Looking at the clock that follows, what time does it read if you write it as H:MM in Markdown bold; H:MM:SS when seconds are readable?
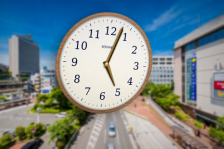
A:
**5:03**
